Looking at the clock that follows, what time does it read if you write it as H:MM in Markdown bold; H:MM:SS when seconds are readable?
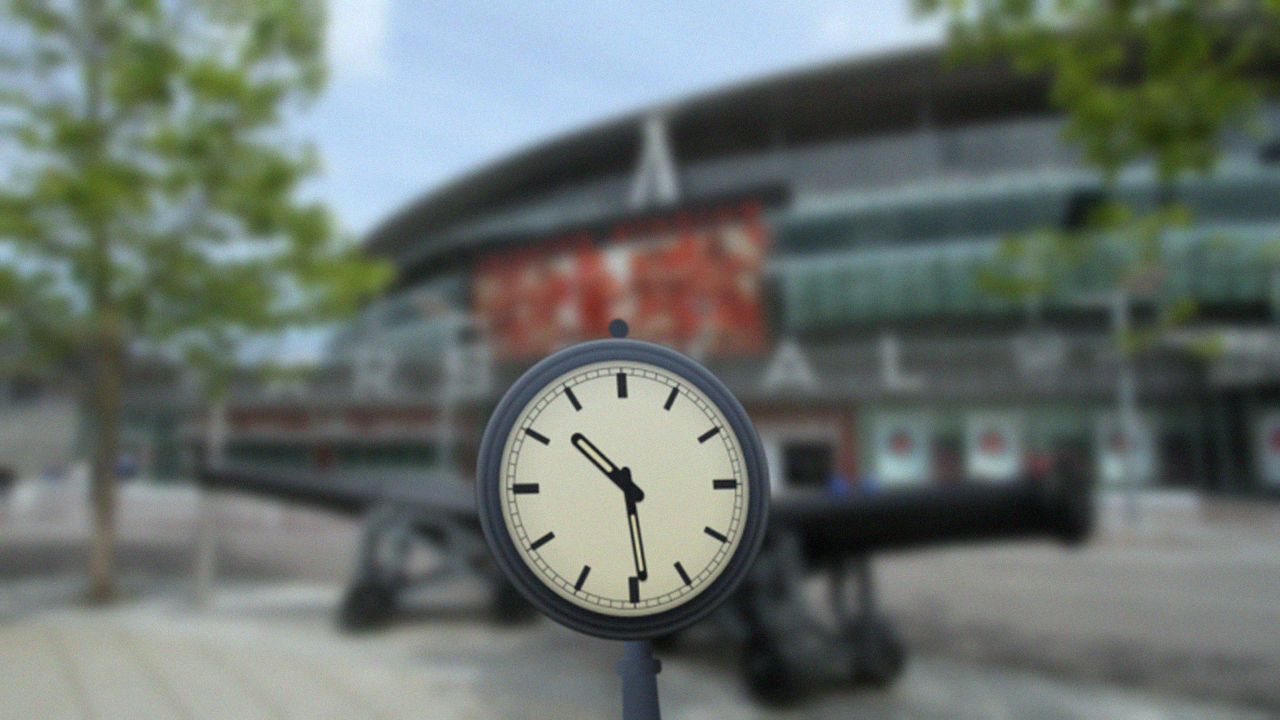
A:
**10:29**
